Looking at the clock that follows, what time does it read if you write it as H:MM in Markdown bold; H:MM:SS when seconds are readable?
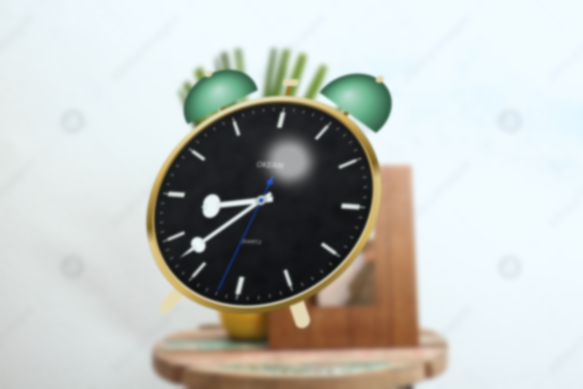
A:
**8:37:32**
